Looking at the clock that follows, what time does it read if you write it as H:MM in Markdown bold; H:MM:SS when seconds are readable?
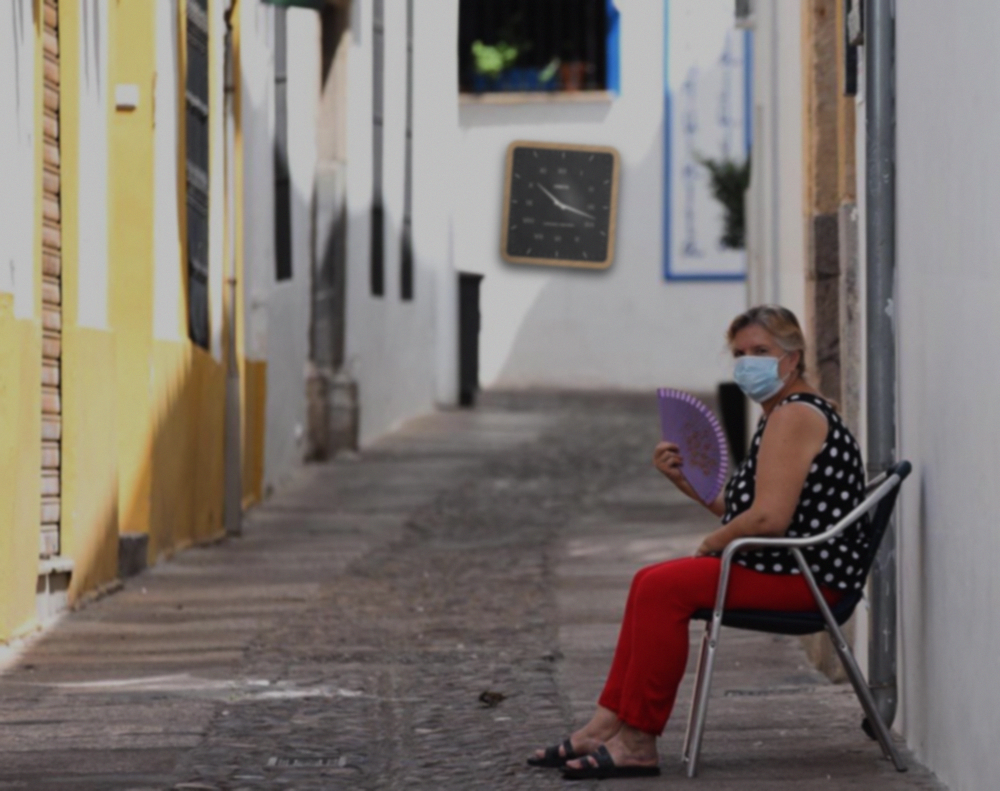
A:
**10:18**
